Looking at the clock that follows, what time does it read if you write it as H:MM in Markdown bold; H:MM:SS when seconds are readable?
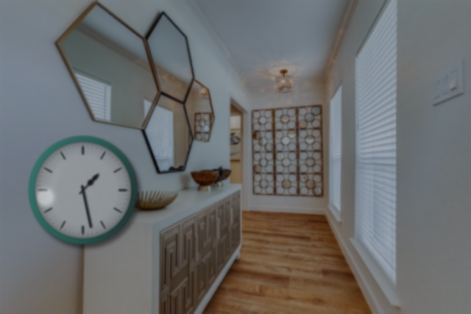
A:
**1:28**
